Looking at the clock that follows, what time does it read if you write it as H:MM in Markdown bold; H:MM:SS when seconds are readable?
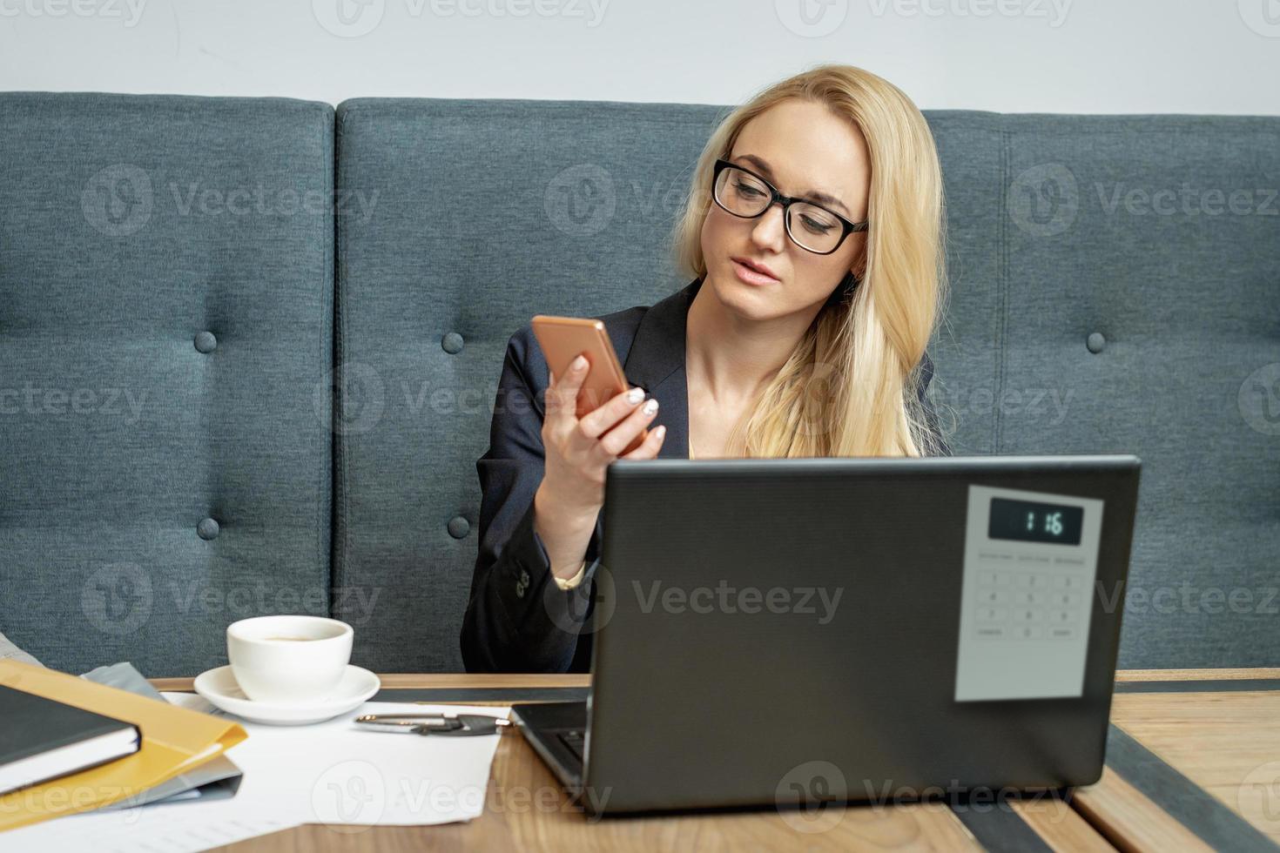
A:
**1:16**
